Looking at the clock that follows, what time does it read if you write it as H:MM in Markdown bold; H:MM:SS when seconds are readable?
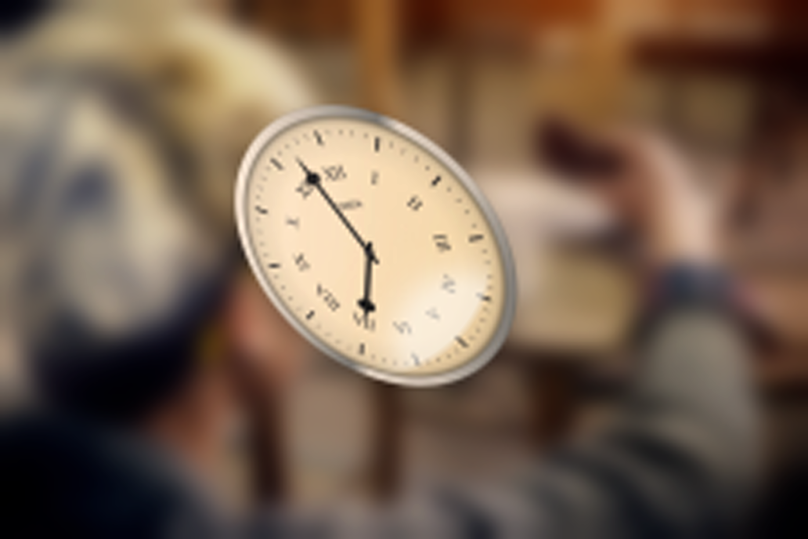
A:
**6:57**
